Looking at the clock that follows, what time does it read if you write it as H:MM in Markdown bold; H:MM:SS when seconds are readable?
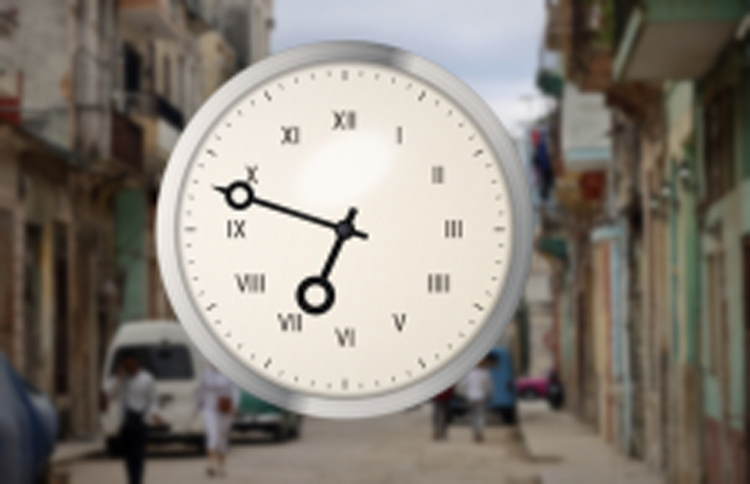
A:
**6:48**
